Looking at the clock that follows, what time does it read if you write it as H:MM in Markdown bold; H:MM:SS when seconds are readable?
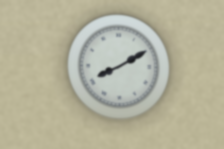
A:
**8:10**
